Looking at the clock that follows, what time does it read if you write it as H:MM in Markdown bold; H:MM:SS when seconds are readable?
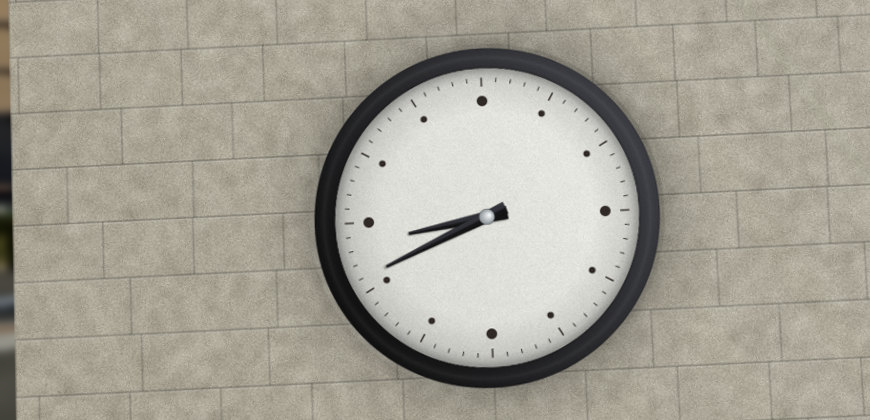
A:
**8:41**
